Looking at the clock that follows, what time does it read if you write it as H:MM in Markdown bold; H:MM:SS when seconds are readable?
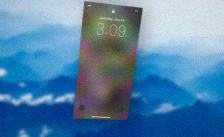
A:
**3:09**
